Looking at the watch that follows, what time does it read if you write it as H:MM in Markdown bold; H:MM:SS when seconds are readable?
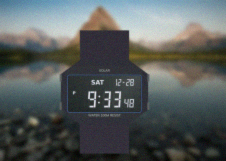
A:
**9:33**
